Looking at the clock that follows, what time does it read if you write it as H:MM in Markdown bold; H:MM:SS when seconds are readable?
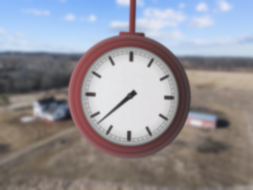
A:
**7:38**
